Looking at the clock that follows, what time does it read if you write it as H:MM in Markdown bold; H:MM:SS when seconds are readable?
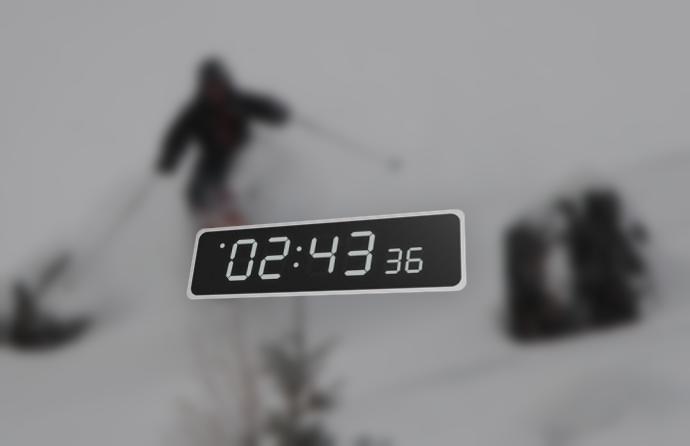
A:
**2:43:36**
